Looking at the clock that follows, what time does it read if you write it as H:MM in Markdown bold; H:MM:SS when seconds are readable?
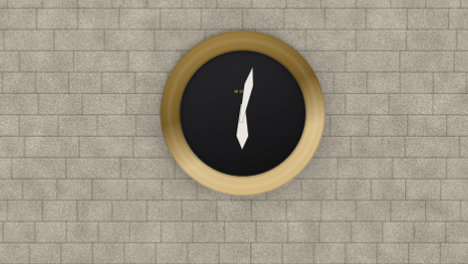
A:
**6:02**
